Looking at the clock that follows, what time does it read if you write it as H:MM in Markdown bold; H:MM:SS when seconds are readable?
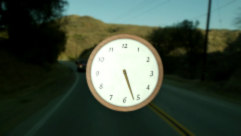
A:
**5:27**
